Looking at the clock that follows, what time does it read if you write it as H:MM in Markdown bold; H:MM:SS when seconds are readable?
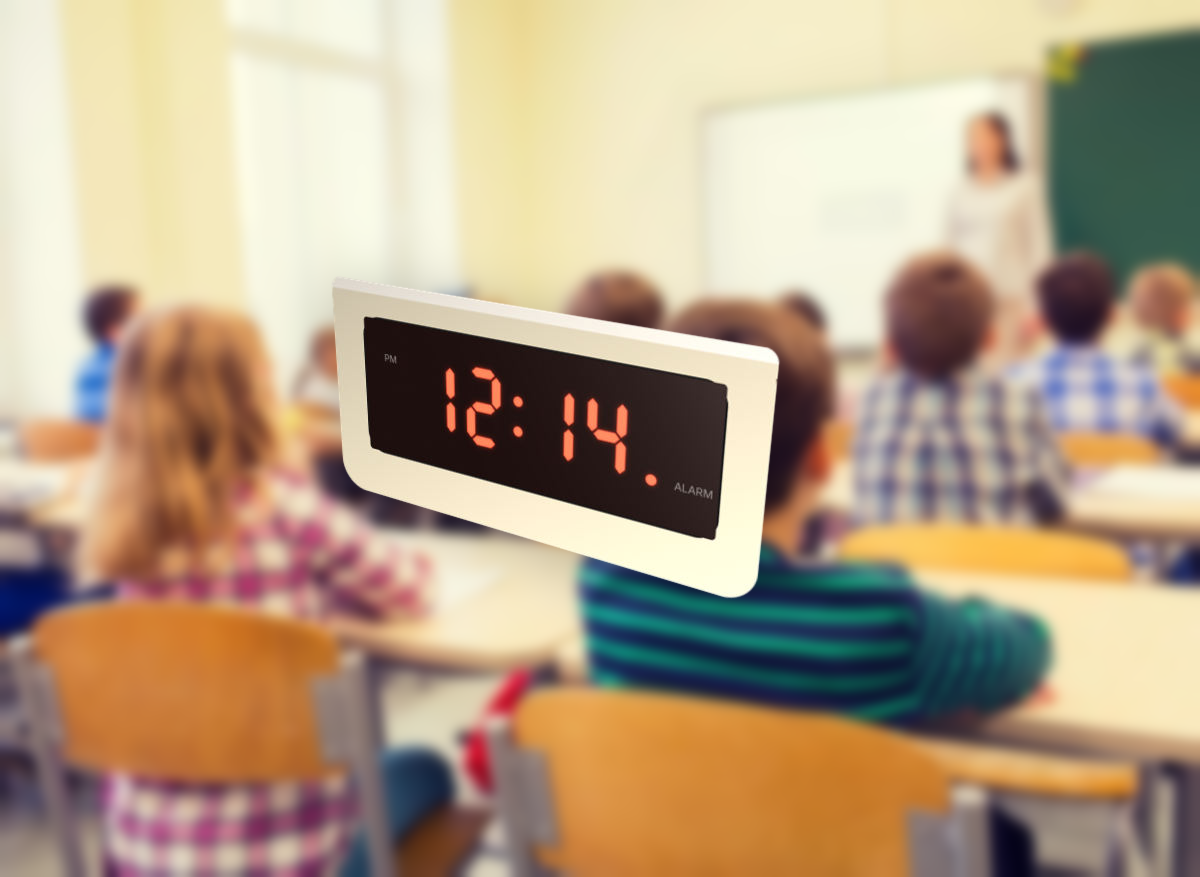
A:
**12:14**
